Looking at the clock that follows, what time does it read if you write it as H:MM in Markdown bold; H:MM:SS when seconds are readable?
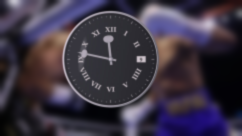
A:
**11:47**
